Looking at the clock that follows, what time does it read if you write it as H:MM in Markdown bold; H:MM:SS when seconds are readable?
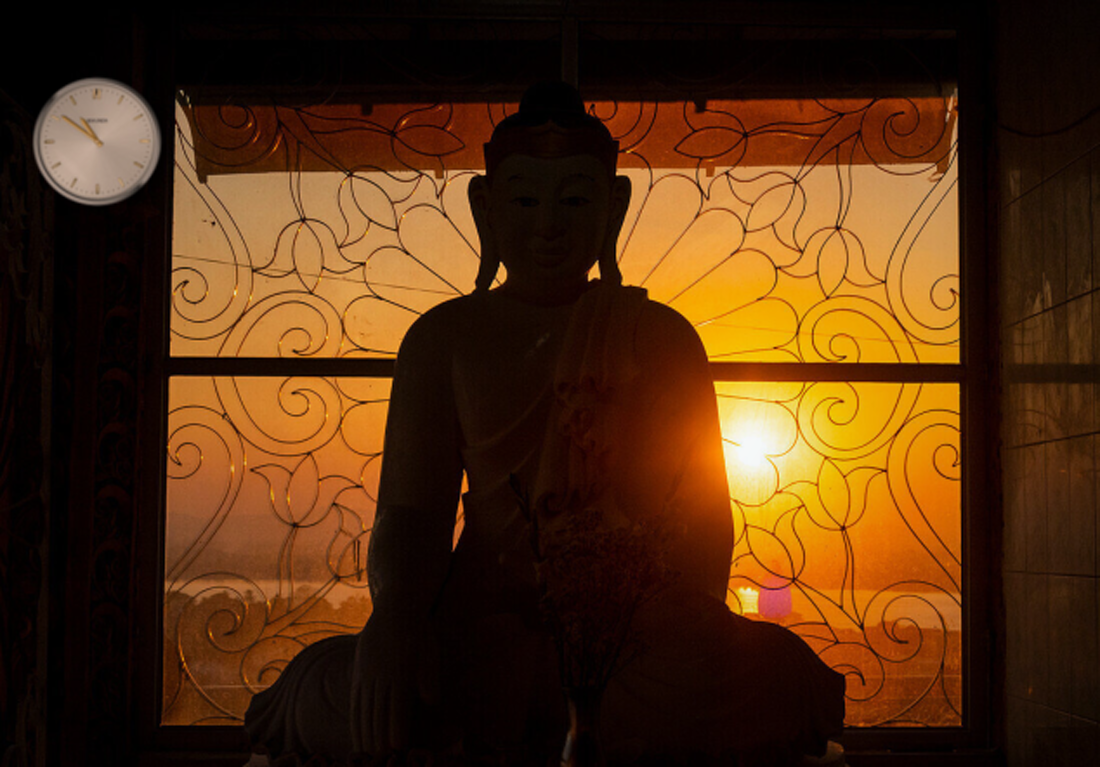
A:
**10:51**
